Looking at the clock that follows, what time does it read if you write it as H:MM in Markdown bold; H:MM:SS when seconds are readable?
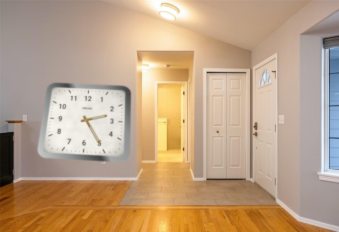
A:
**2:25**
